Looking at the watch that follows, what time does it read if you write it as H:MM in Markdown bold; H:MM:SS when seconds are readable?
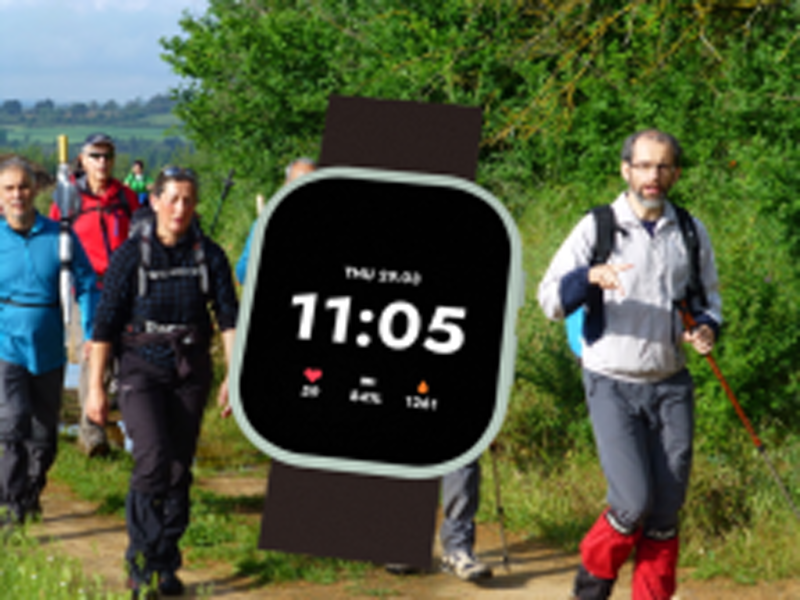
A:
**11:05**
